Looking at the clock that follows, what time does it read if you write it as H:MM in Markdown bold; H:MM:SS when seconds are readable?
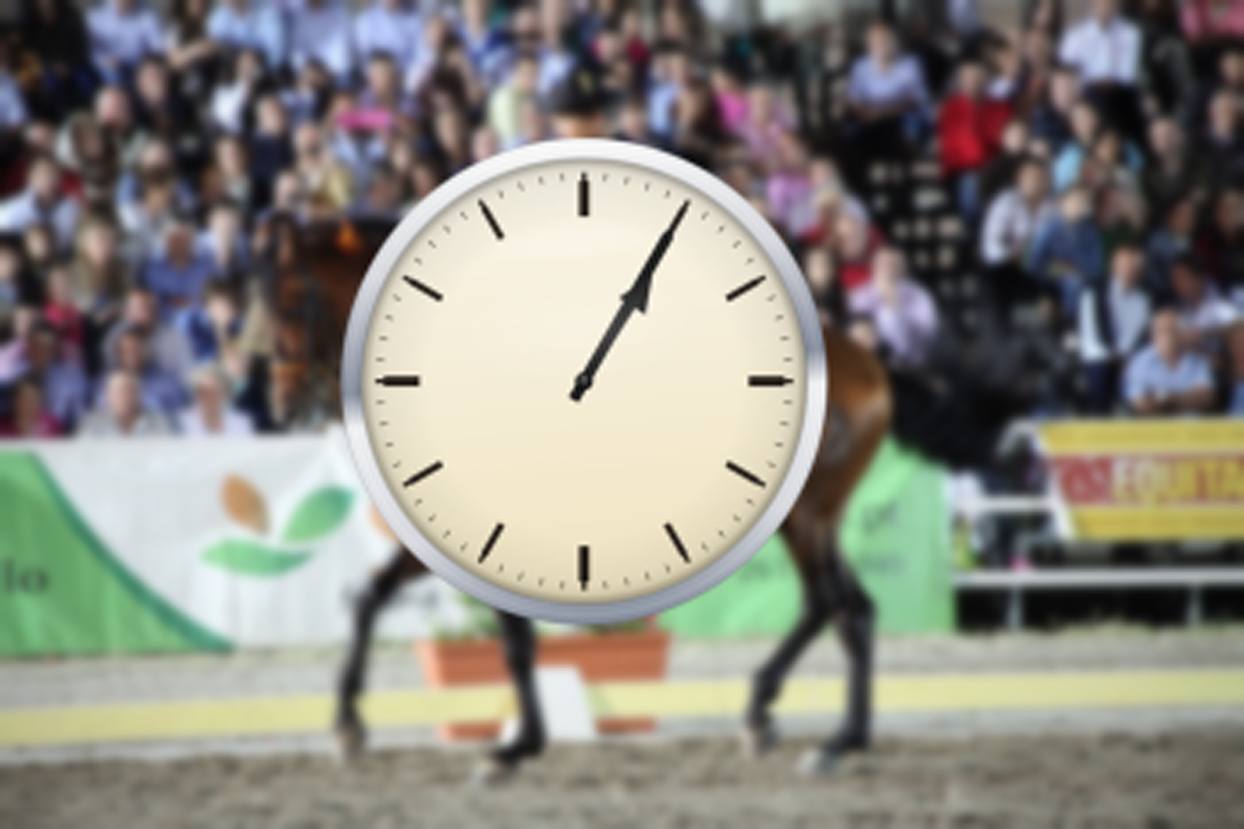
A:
**1:05**
